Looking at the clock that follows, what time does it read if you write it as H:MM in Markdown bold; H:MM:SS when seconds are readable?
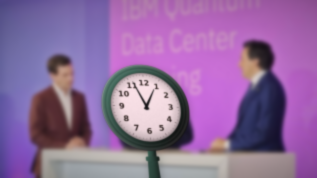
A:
**12:56**
